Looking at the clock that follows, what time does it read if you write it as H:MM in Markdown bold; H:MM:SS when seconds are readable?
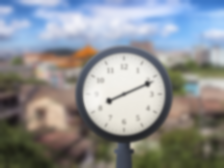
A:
**8:11**
